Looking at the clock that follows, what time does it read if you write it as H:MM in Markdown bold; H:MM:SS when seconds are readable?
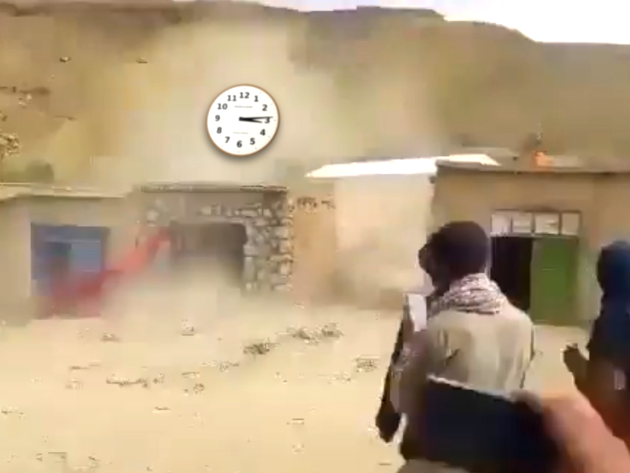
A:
**3:14**
